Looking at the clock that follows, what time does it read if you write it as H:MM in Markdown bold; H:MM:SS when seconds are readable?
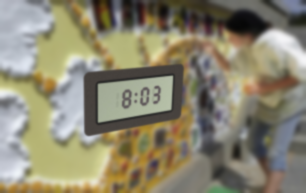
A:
**8:03**
